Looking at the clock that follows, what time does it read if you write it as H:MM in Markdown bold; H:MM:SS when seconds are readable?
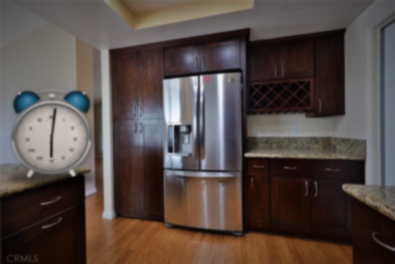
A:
**6:01**
